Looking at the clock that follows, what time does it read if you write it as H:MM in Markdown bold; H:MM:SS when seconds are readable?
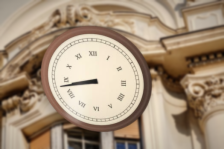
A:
**8:43**
